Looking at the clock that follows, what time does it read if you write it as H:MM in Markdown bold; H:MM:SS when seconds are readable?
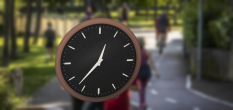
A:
**12:37**
